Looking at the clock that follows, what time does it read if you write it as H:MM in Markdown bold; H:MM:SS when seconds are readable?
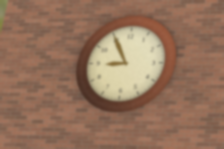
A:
**8:55**
